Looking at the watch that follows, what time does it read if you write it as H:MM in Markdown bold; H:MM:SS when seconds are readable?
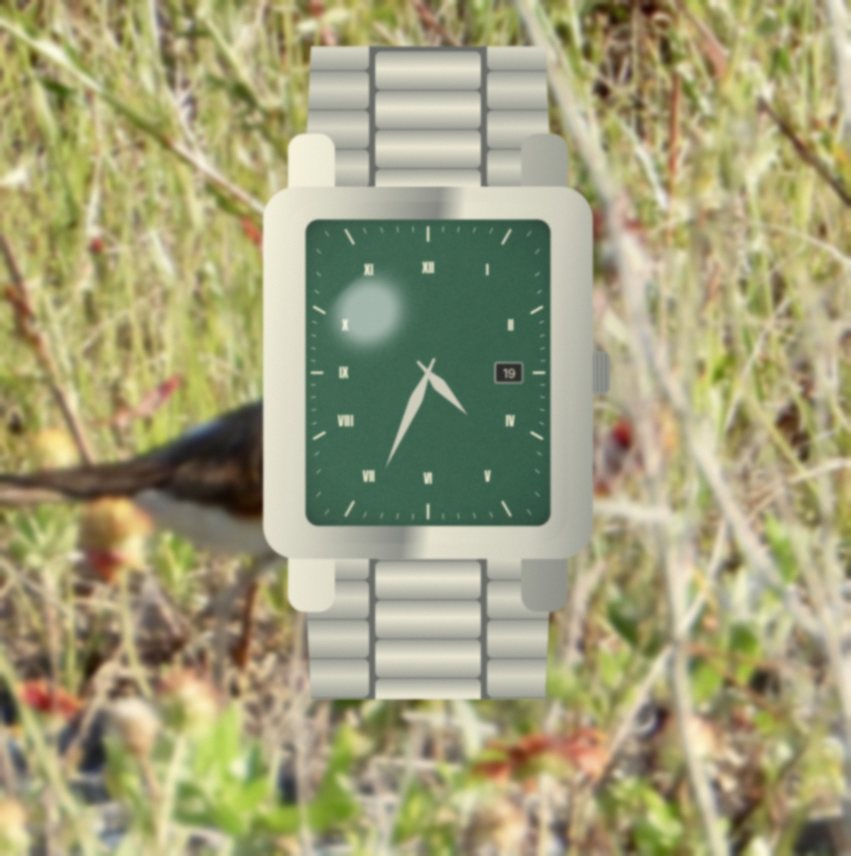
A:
**4:34**
